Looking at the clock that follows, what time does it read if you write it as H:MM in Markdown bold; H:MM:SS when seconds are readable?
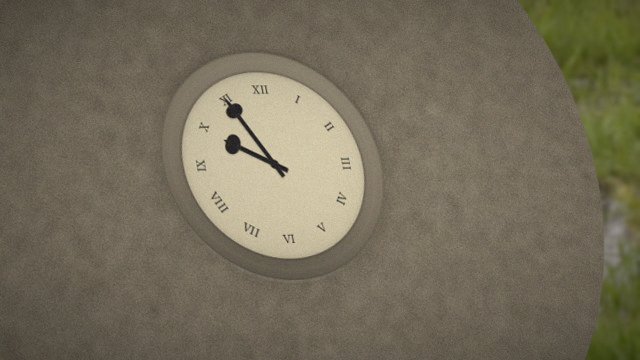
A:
**9:55**
